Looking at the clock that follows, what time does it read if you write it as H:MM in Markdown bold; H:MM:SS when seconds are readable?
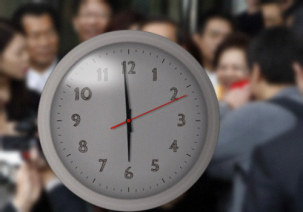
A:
**5:59:11**
